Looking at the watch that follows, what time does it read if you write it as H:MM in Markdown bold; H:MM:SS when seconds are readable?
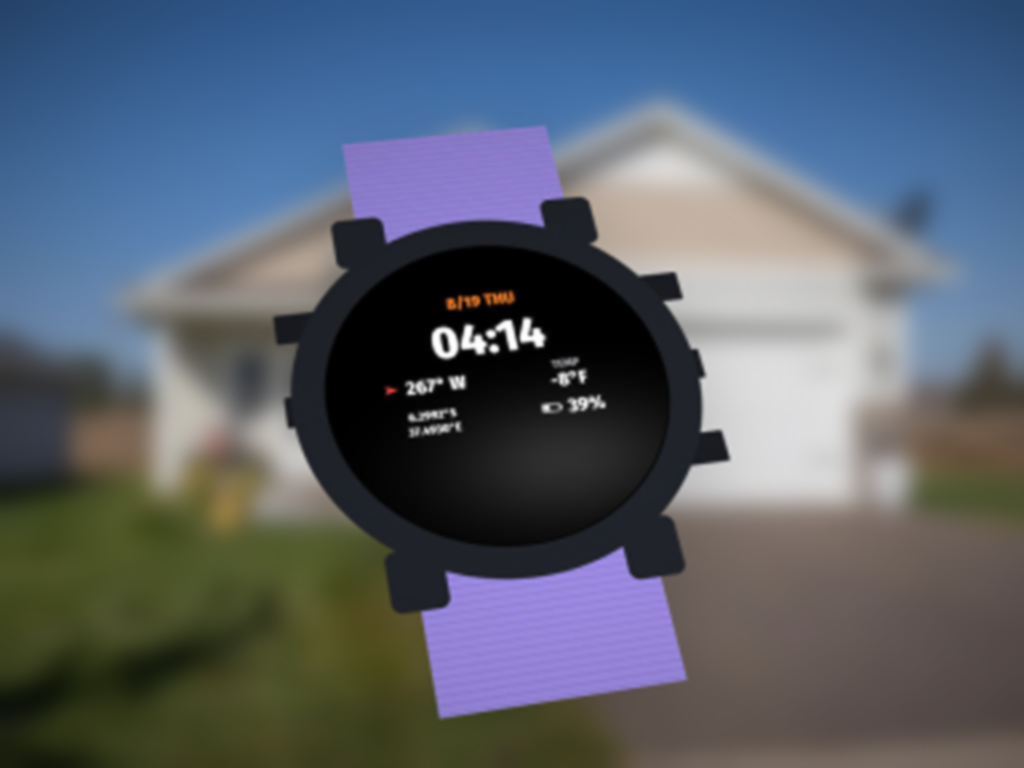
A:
**4:14**
